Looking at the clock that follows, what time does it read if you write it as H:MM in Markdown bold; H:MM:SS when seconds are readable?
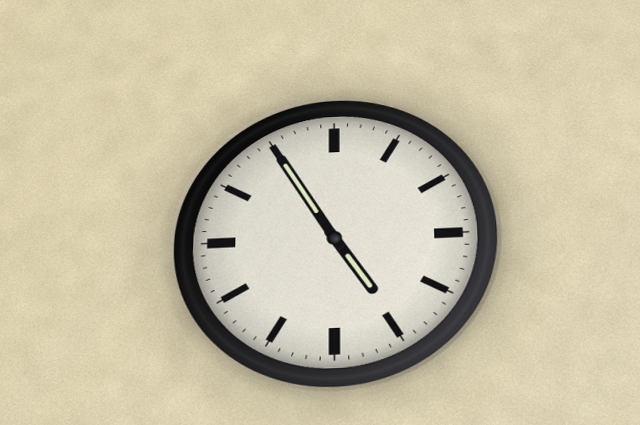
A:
**4:55**
